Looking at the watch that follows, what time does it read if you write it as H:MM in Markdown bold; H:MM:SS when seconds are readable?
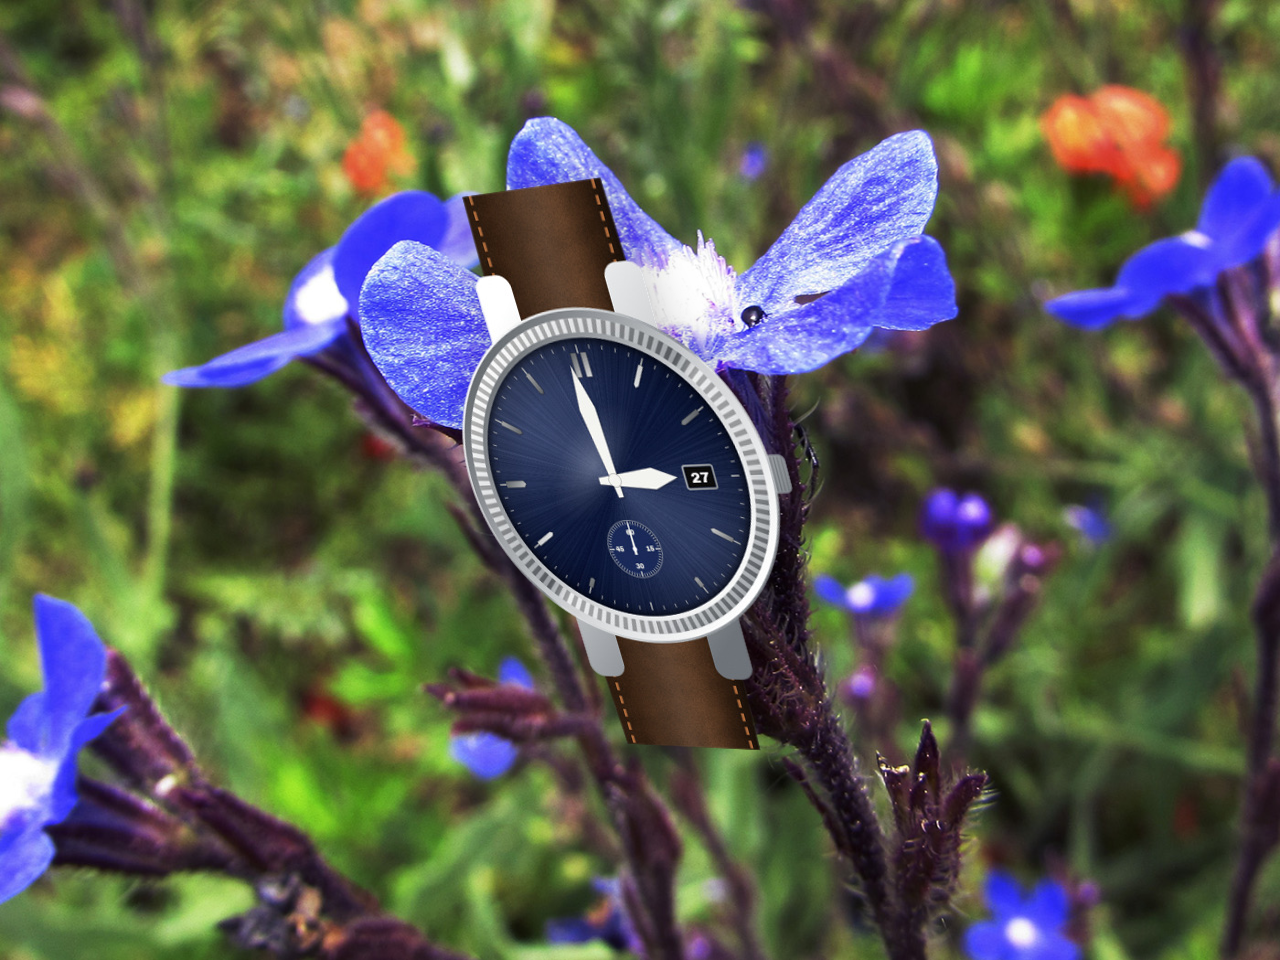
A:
**2:59**
